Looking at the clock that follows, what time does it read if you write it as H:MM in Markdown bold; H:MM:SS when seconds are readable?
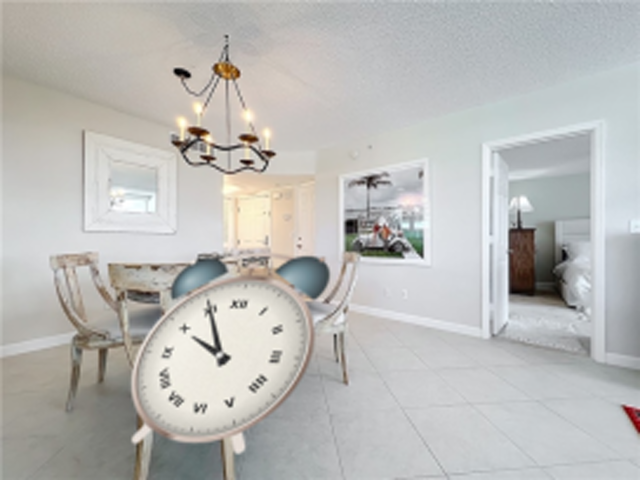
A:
**9:55**
